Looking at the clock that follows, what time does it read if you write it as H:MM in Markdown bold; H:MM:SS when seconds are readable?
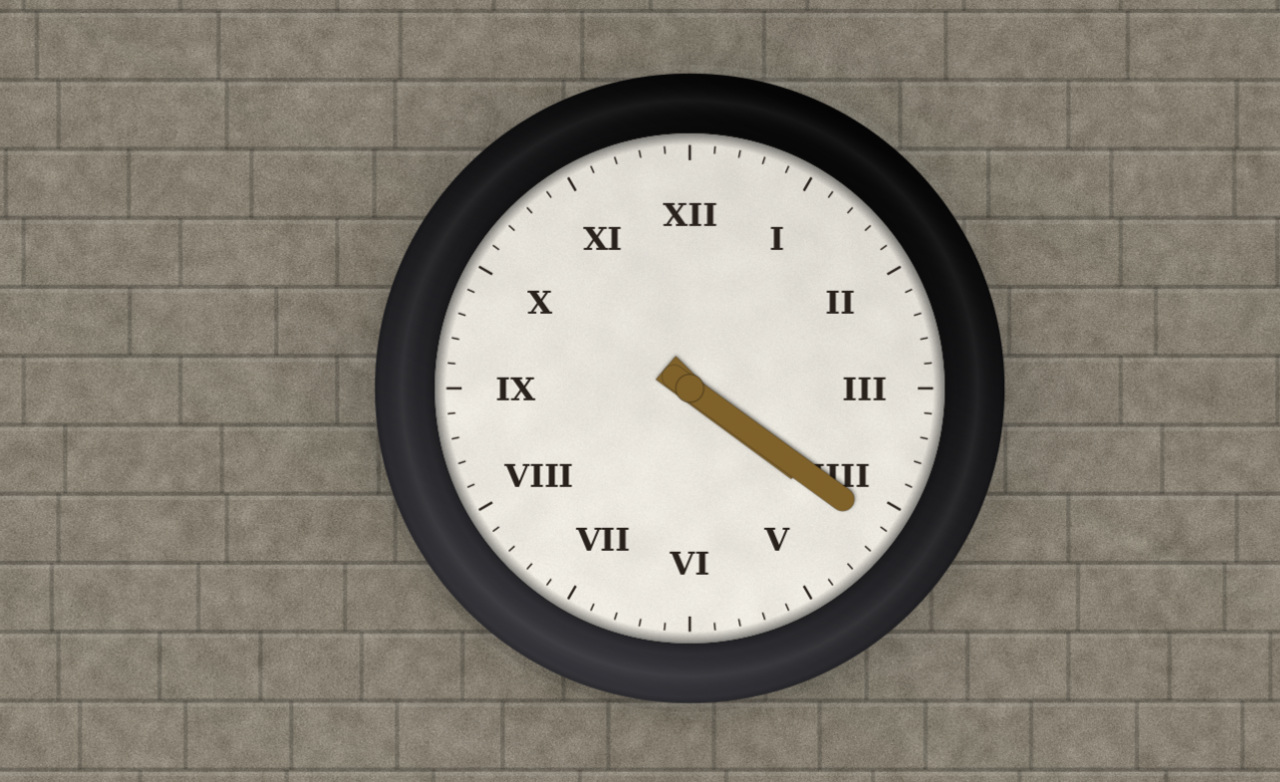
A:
**4:21**
